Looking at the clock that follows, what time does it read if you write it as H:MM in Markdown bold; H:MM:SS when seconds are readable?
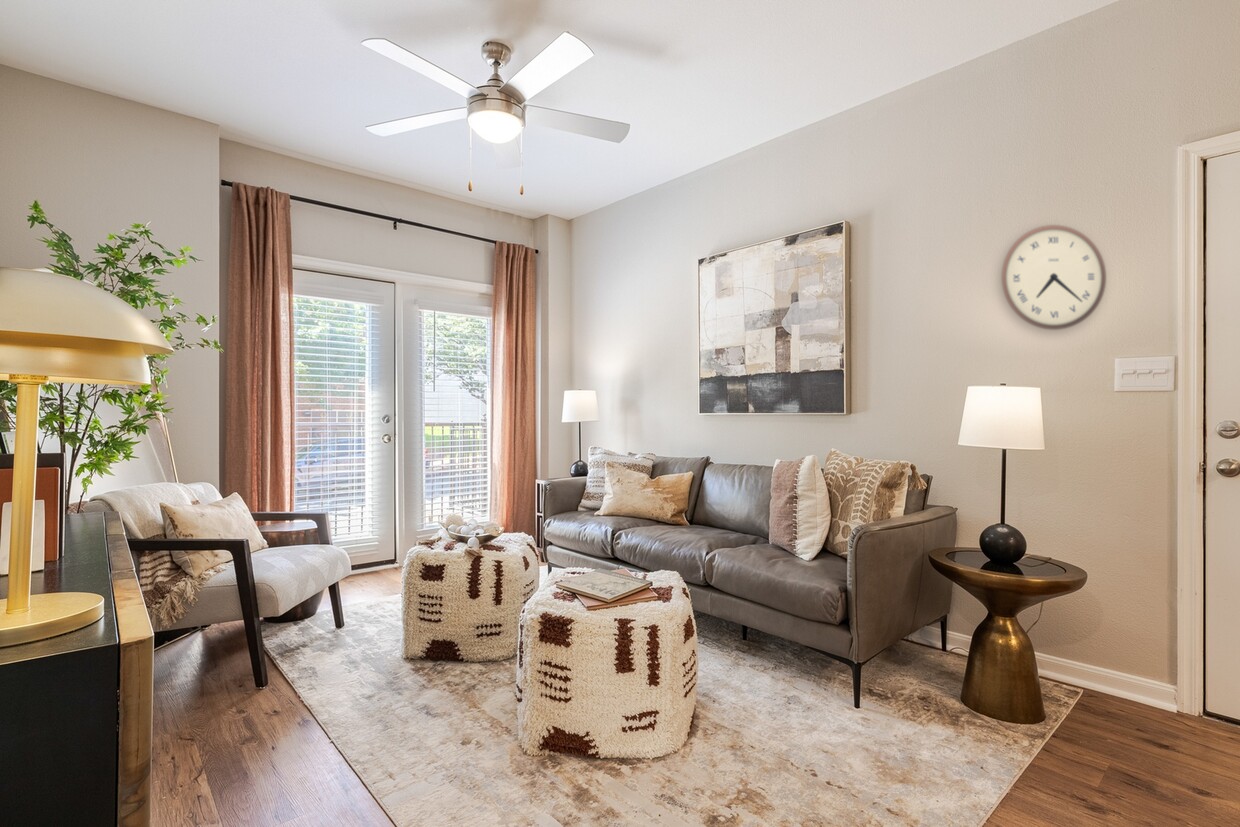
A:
**7:22**
